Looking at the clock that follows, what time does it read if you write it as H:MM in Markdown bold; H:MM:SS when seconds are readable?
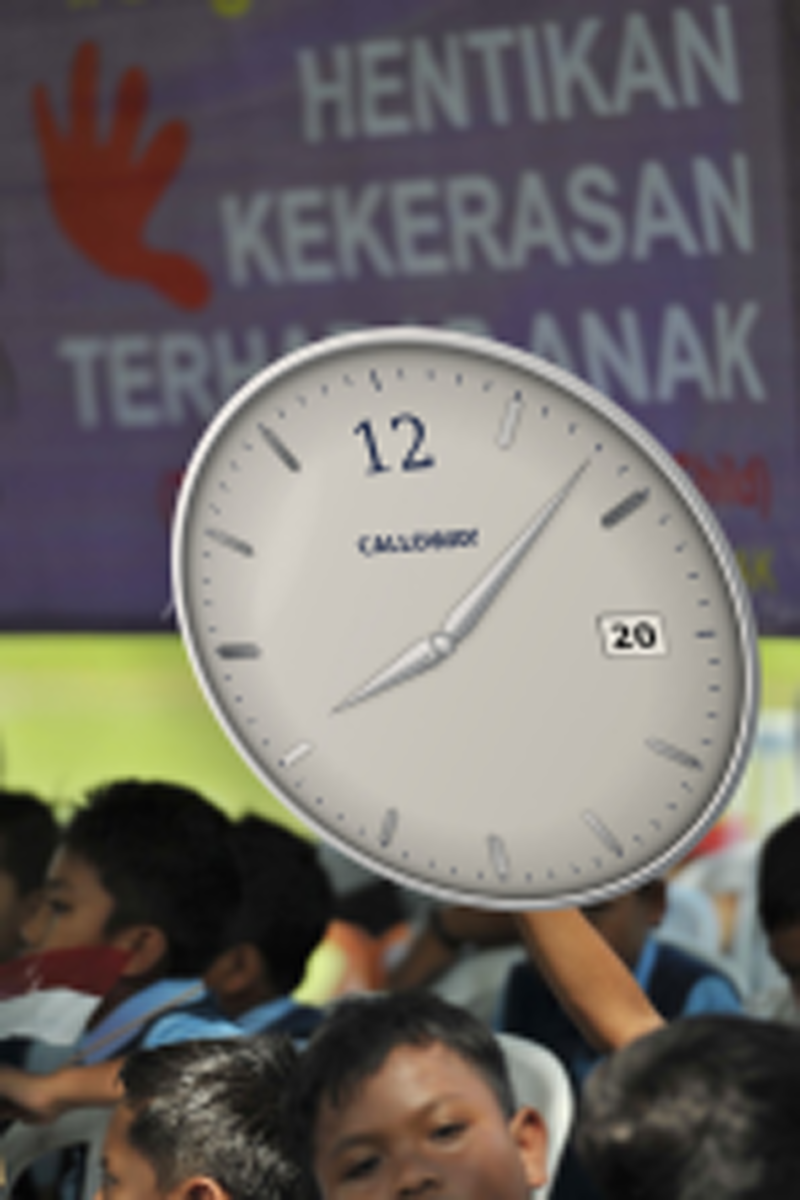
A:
**8:08**
